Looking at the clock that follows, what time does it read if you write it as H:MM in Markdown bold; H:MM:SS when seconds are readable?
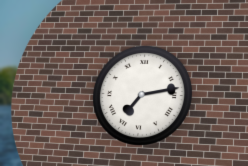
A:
**7:13**
